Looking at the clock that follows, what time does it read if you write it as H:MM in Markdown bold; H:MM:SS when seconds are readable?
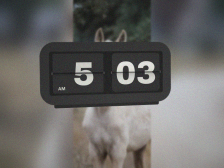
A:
**5:03**
